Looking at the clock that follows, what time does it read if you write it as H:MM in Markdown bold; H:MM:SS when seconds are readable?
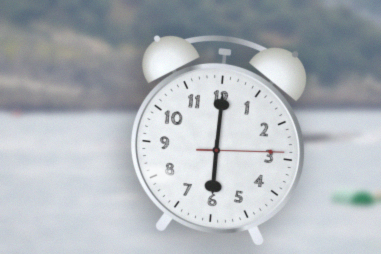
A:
**6:00:14**
